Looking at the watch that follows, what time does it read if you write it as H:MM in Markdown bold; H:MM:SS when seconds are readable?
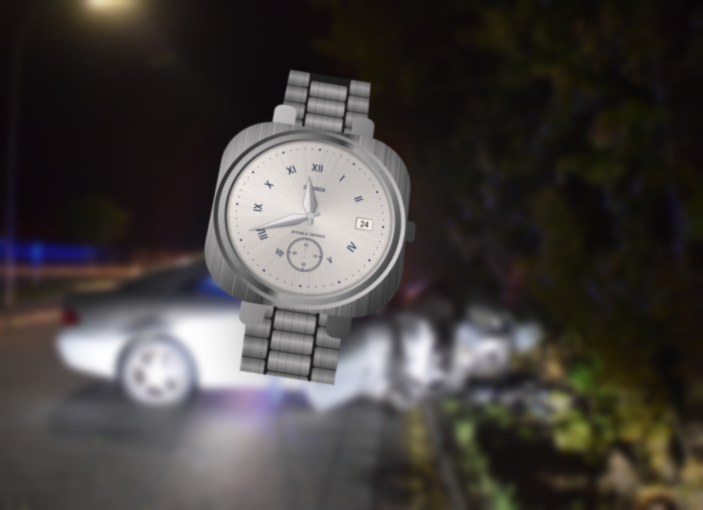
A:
**11:41**
